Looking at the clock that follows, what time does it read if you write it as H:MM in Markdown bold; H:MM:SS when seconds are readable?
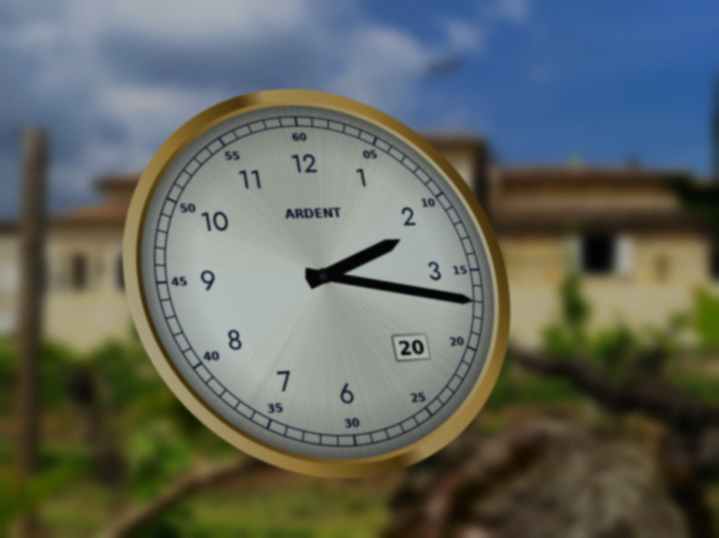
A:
**2:17**
